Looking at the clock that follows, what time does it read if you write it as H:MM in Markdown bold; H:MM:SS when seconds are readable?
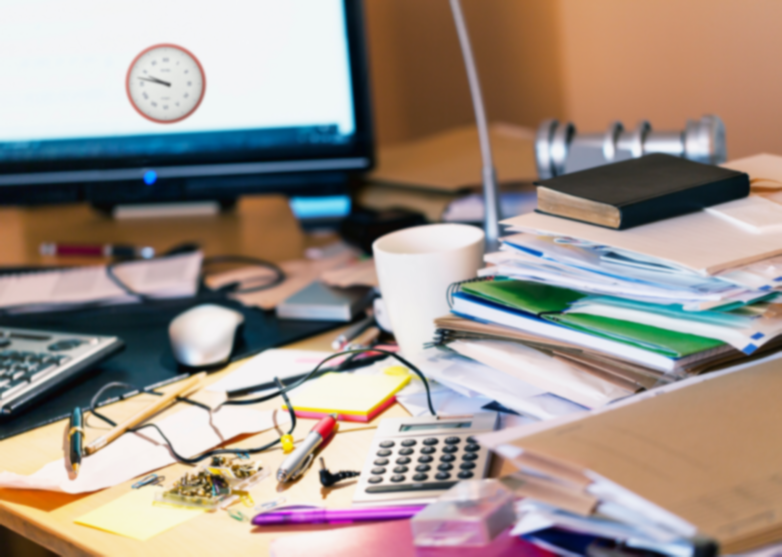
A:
**9:47**
